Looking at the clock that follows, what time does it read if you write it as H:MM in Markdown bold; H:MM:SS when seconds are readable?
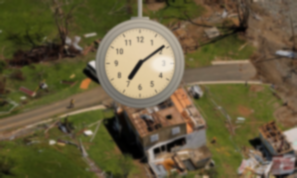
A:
**7:09**
